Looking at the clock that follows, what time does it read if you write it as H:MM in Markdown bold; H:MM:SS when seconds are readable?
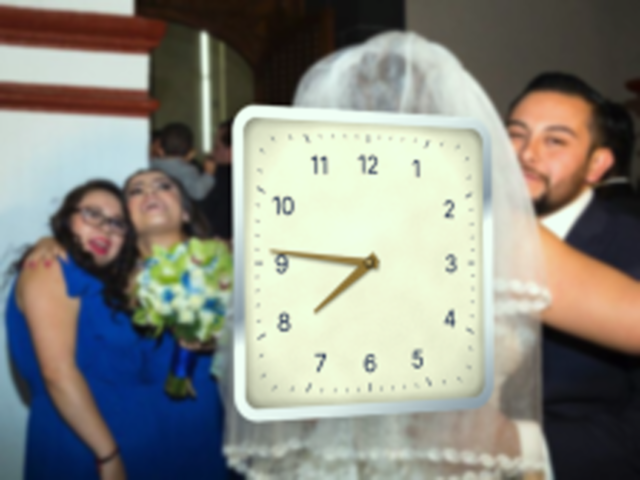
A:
**7:46**
